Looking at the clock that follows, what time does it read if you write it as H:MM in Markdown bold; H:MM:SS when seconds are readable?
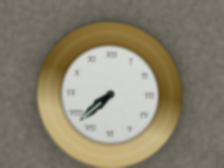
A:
**7:38**
